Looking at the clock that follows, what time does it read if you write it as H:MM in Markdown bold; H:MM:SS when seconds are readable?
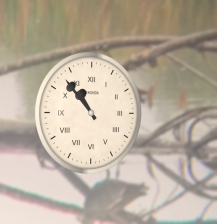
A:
**10:53**
